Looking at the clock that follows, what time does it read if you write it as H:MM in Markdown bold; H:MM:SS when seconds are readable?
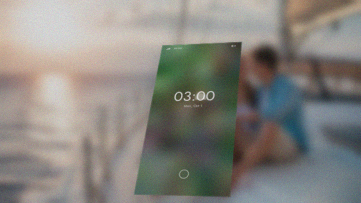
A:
**3:00**
